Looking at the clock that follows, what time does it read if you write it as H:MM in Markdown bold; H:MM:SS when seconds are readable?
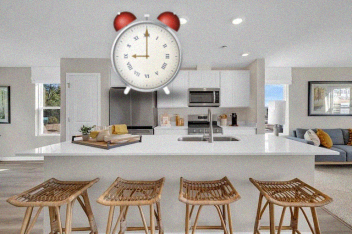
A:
**9:00**
